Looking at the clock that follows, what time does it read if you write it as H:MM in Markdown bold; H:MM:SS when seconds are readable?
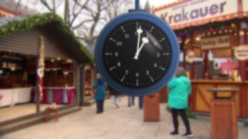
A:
**1:01**
